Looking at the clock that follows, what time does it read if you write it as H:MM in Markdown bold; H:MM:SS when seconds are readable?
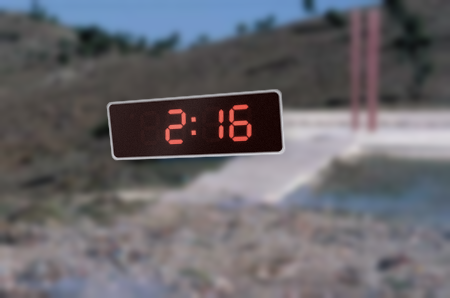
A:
**2:16**
